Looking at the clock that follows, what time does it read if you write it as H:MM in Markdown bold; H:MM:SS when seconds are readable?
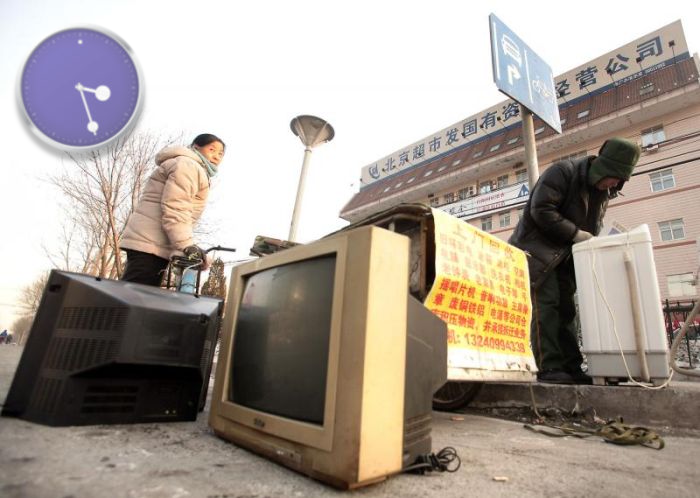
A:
**3:27**
